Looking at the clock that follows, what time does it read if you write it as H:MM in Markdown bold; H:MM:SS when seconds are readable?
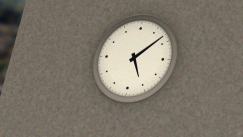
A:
**5:08**
